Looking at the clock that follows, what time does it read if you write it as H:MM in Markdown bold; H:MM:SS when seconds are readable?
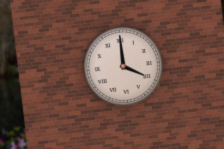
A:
**4:00**
